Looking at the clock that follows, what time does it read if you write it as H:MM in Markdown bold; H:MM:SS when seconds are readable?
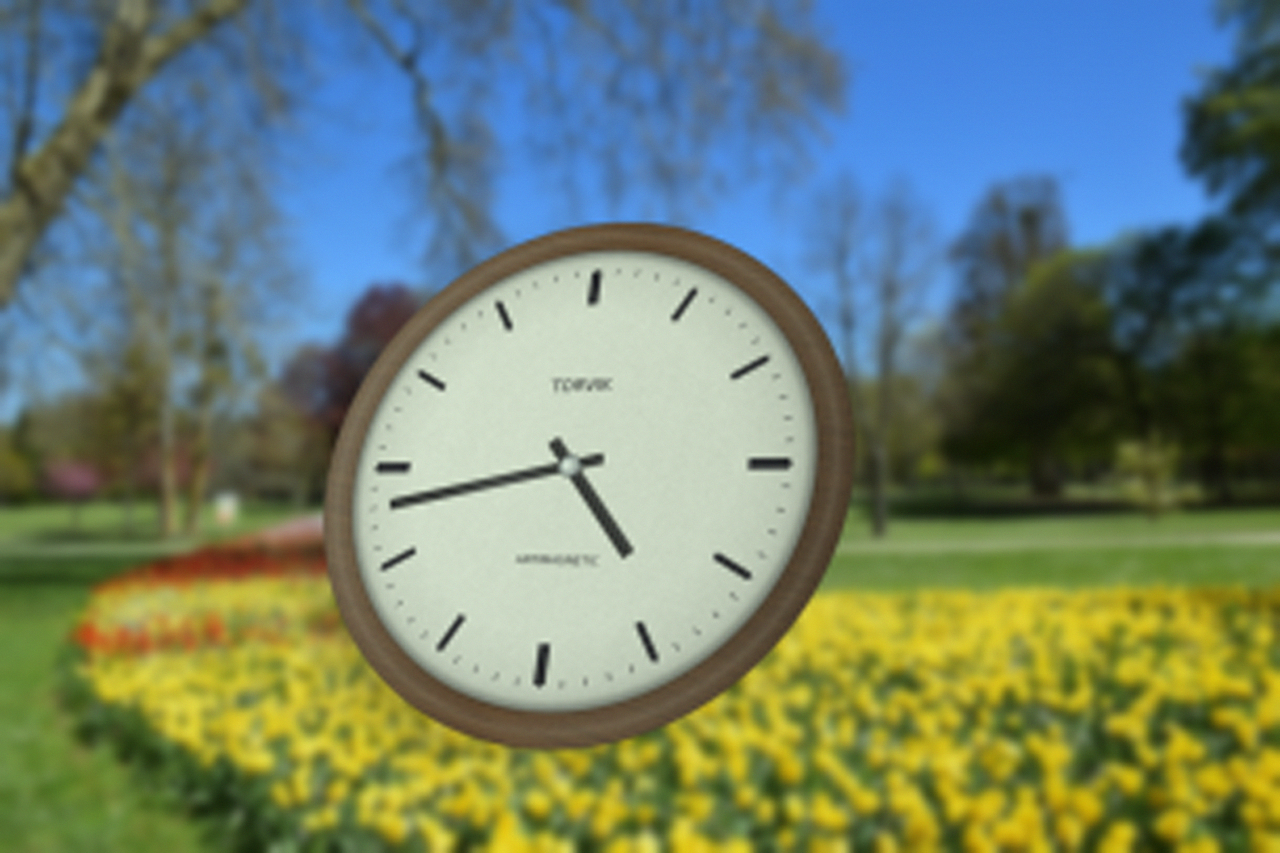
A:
**4:43**
